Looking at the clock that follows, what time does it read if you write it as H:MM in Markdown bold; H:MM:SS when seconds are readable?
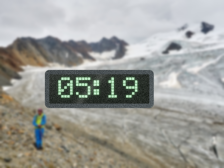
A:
**5:19**
